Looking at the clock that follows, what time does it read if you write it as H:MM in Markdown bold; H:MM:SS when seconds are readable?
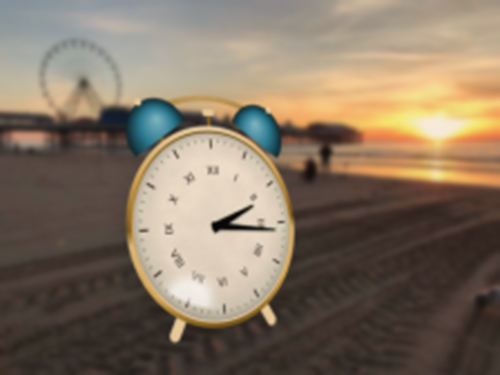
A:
**2:16**
